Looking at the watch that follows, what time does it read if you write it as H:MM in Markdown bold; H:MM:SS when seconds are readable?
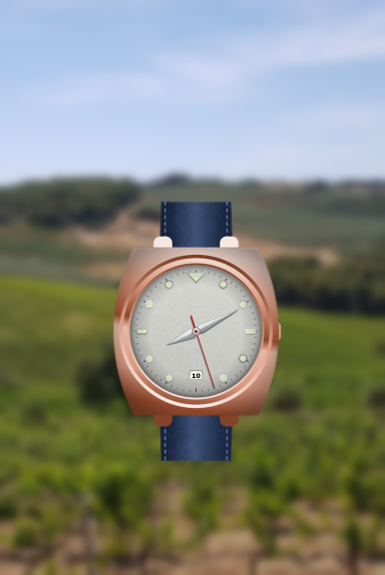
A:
**8:10:27**
